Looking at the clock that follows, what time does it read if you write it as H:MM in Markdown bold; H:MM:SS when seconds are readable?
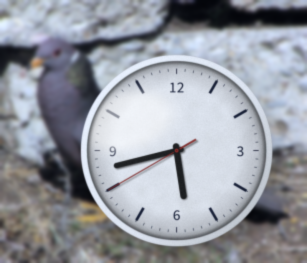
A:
**5:42:40**
